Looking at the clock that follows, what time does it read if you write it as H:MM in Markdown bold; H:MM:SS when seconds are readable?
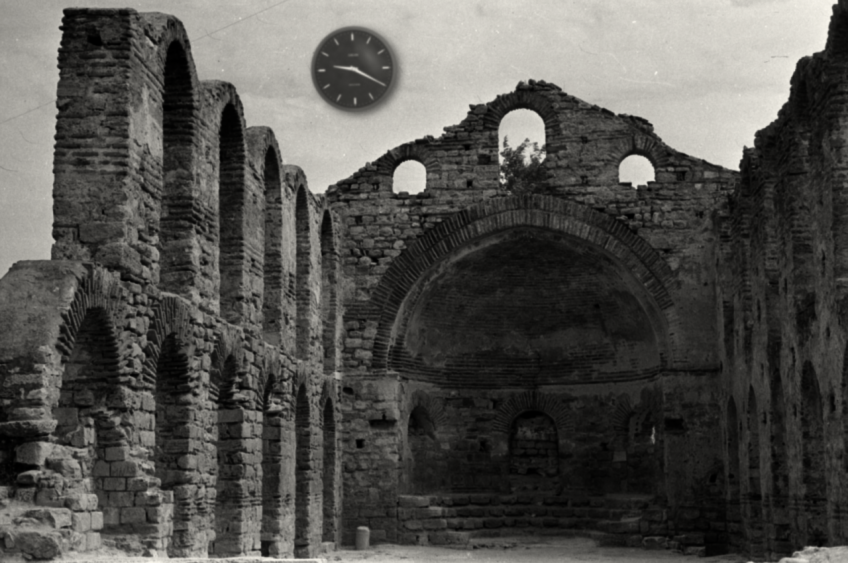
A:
**9:20**
